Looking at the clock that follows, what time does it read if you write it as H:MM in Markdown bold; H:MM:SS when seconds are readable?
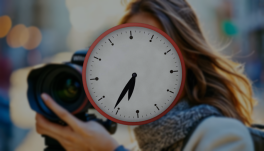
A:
**6:36**
